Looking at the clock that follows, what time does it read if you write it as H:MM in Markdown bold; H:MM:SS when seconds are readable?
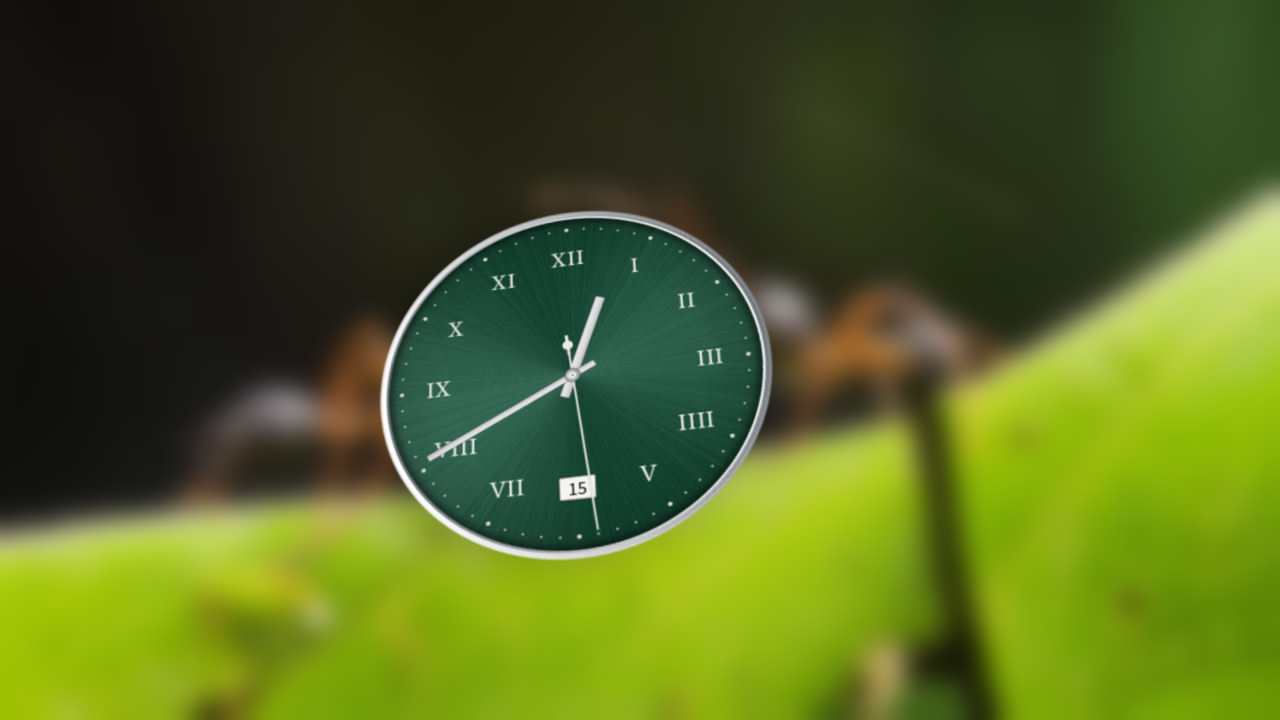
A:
**12:40:29**
